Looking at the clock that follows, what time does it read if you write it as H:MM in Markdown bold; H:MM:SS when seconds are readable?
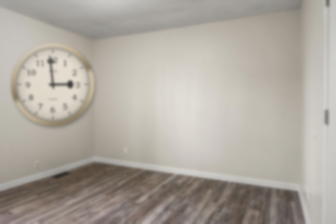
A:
**2:59**
